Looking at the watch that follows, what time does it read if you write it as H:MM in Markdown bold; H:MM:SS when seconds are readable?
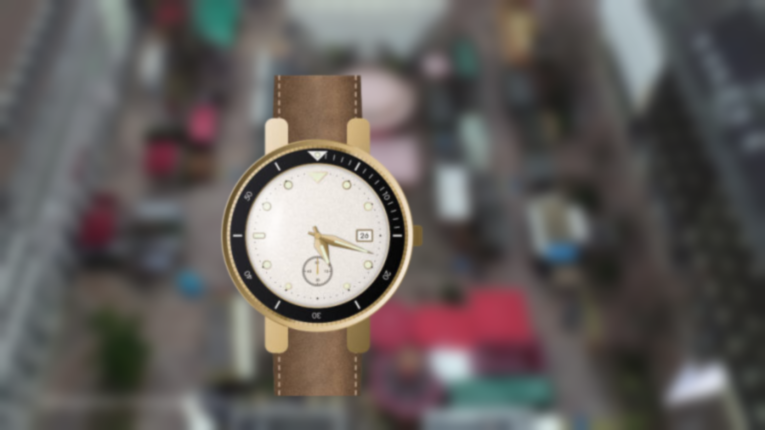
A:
**5:18**
